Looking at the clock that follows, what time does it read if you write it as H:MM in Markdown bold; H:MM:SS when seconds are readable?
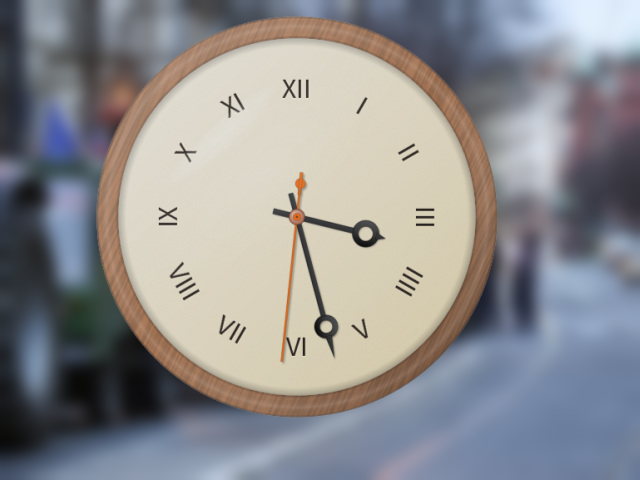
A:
**3:27:31**
